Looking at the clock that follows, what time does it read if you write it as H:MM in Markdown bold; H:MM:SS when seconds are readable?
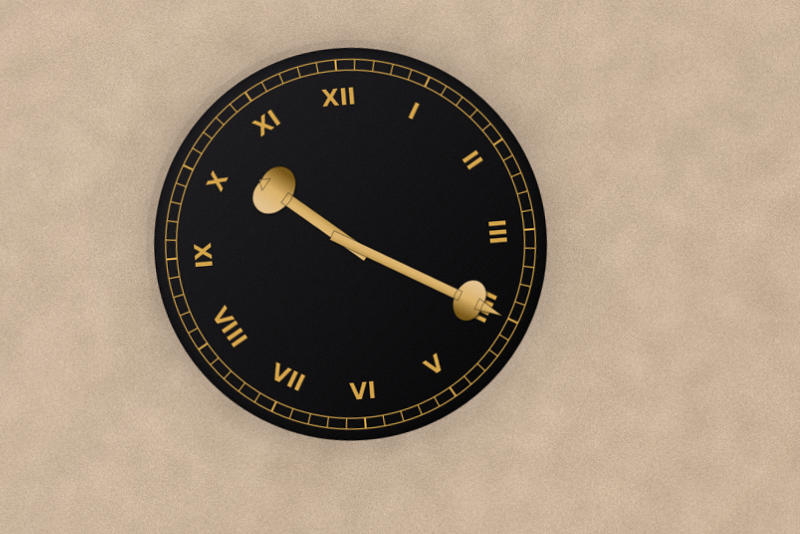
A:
**10:20**
